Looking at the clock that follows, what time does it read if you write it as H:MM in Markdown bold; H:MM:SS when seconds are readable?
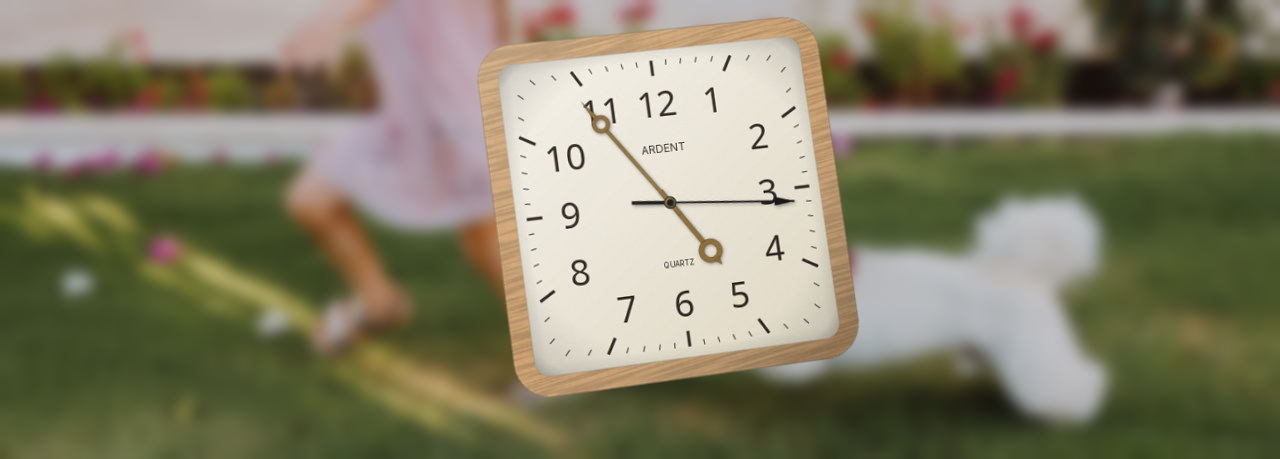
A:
**4:54:16**
